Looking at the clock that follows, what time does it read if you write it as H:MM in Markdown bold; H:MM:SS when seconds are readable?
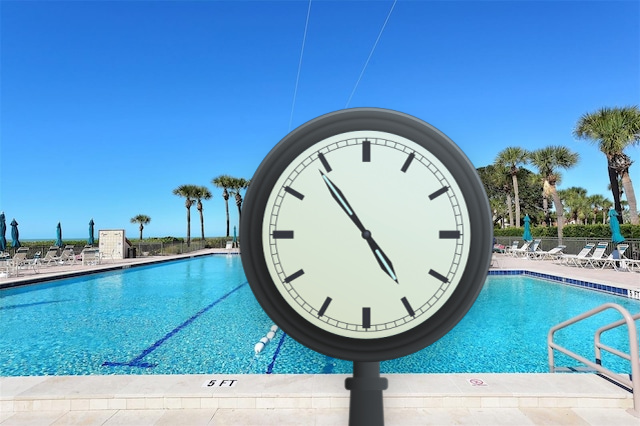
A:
**4:54**
